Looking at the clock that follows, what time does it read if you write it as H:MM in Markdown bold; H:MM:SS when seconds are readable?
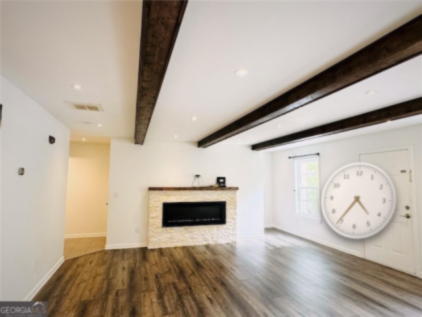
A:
**4:36**
